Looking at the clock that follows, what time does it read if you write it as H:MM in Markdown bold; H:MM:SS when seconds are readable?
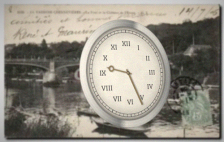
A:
**9:26**
